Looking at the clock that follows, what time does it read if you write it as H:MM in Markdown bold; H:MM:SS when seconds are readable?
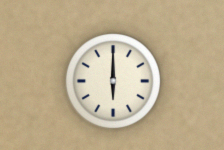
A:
**6:00**
